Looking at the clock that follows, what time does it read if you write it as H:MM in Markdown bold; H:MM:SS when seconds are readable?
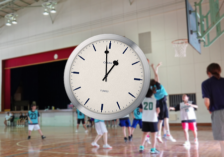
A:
**12:59**
